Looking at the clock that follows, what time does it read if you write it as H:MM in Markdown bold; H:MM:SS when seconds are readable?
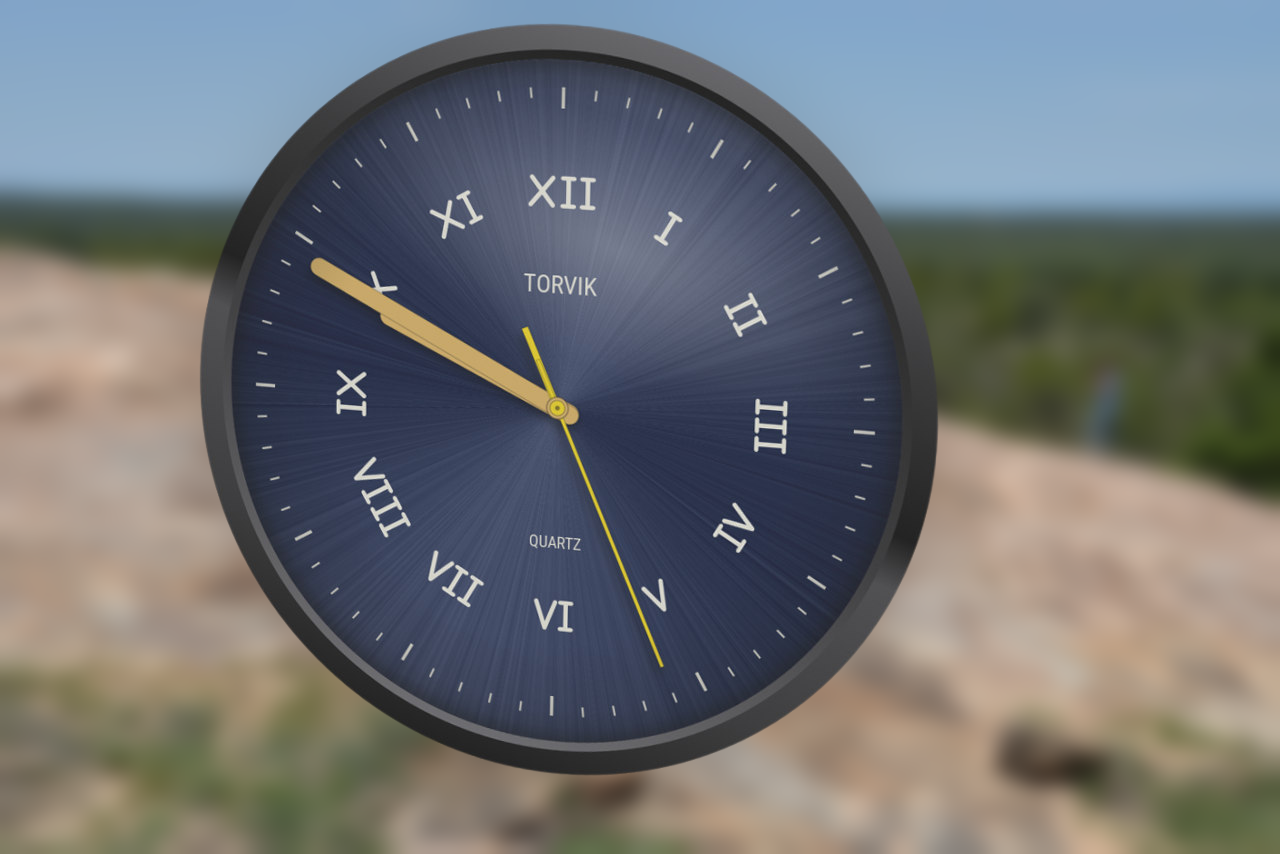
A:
**9:49:26**
